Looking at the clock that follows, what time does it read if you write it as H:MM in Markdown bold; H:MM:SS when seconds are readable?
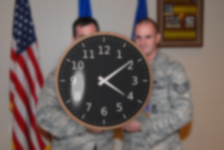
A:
**4:09**
